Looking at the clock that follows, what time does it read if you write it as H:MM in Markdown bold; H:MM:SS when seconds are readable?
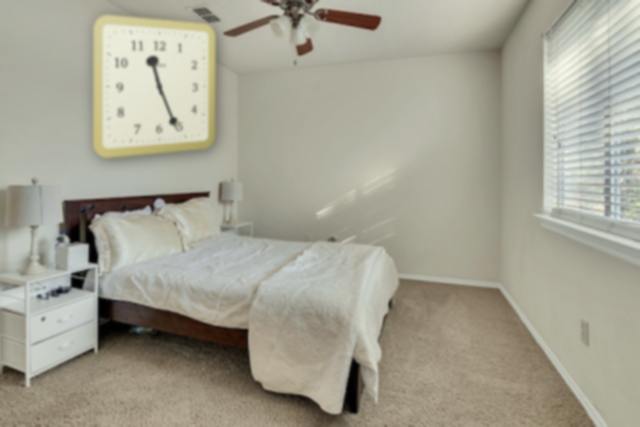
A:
**11:26**
